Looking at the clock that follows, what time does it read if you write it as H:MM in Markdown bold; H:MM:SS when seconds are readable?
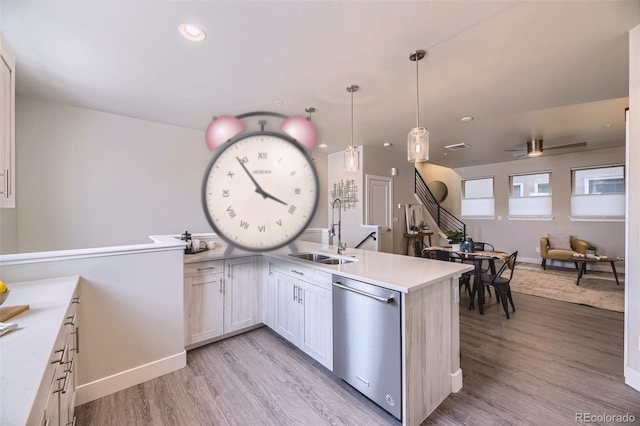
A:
**3:54**
